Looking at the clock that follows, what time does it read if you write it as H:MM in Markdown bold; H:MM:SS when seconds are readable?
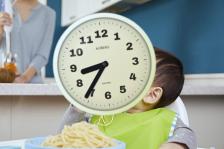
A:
**8:36**
